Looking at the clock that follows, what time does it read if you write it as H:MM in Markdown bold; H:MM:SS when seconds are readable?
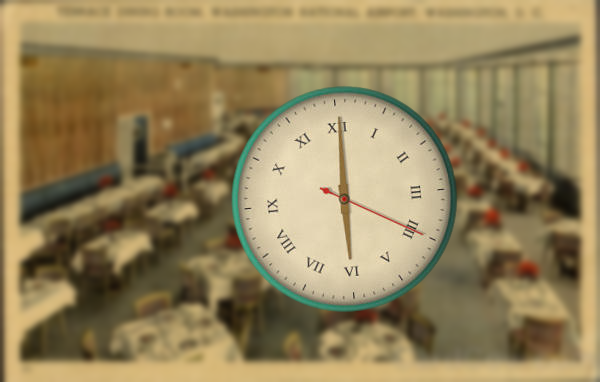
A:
**6:00:20**
